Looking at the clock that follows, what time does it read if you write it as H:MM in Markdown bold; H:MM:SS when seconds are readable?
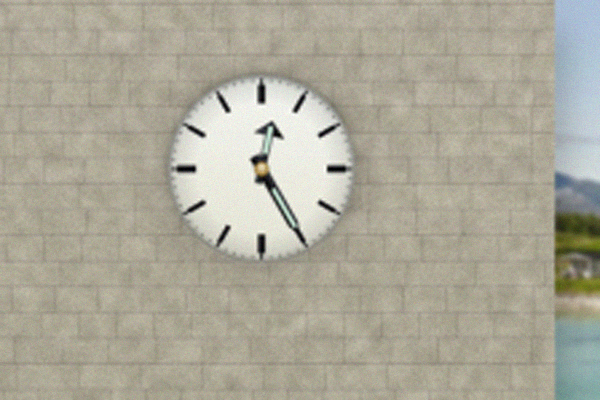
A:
**12:25**
